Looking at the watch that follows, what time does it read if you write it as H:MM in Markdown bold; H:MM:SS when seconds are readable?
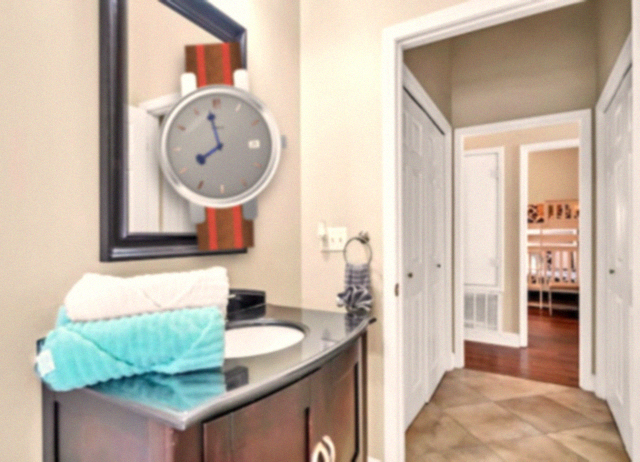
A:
**7:58**
